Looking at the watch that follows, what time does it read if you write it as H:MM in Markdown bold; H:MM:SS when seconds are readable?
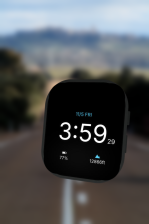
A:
**3:59**
